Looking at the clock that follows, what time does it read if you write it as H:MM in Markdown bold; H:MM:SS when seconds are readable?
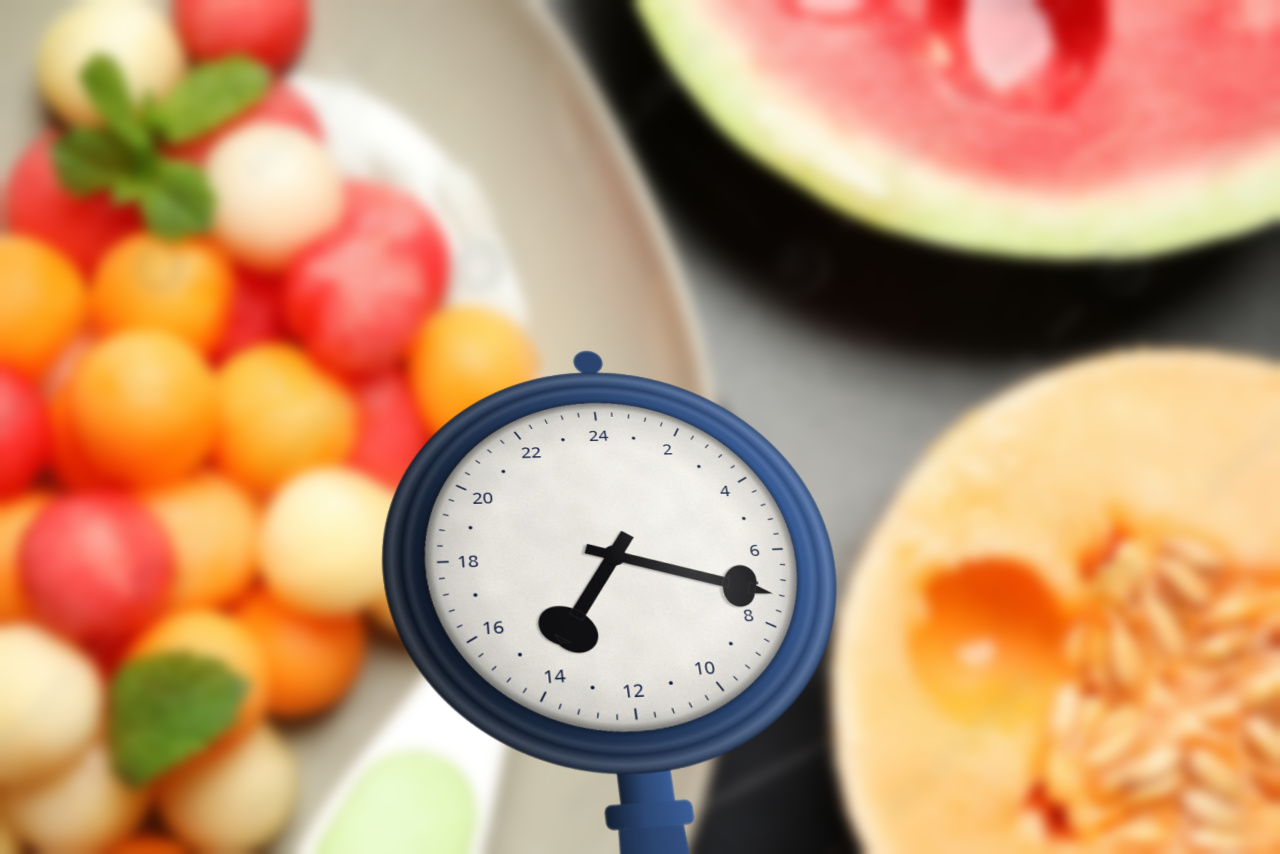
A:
**14:18**
